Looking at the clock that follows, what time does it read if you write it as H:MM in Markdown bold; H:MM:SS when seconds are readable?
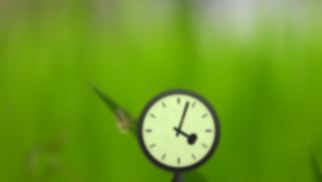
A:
**4:03**
